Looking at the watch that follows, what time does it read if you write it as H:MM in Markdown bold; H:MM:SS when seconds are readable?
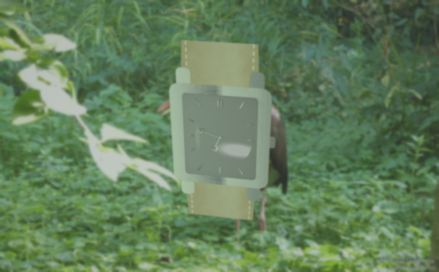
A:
**6:48**
